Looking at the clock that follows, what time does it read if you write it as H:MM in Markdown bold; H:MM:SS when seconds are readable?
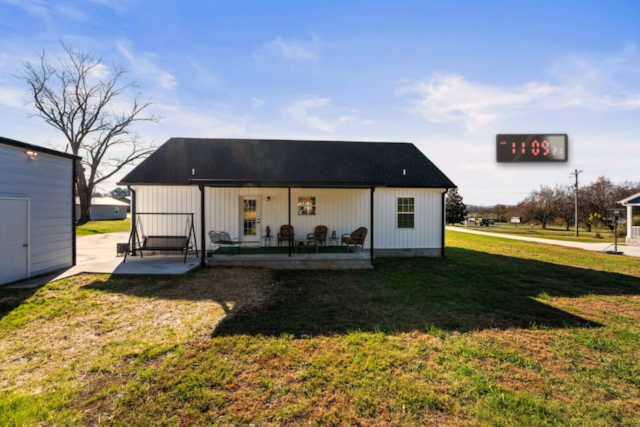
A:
**11:09**
